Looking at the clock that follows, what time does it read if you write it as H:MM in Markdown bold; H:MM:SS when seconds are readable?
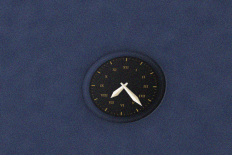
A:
**7:23**
